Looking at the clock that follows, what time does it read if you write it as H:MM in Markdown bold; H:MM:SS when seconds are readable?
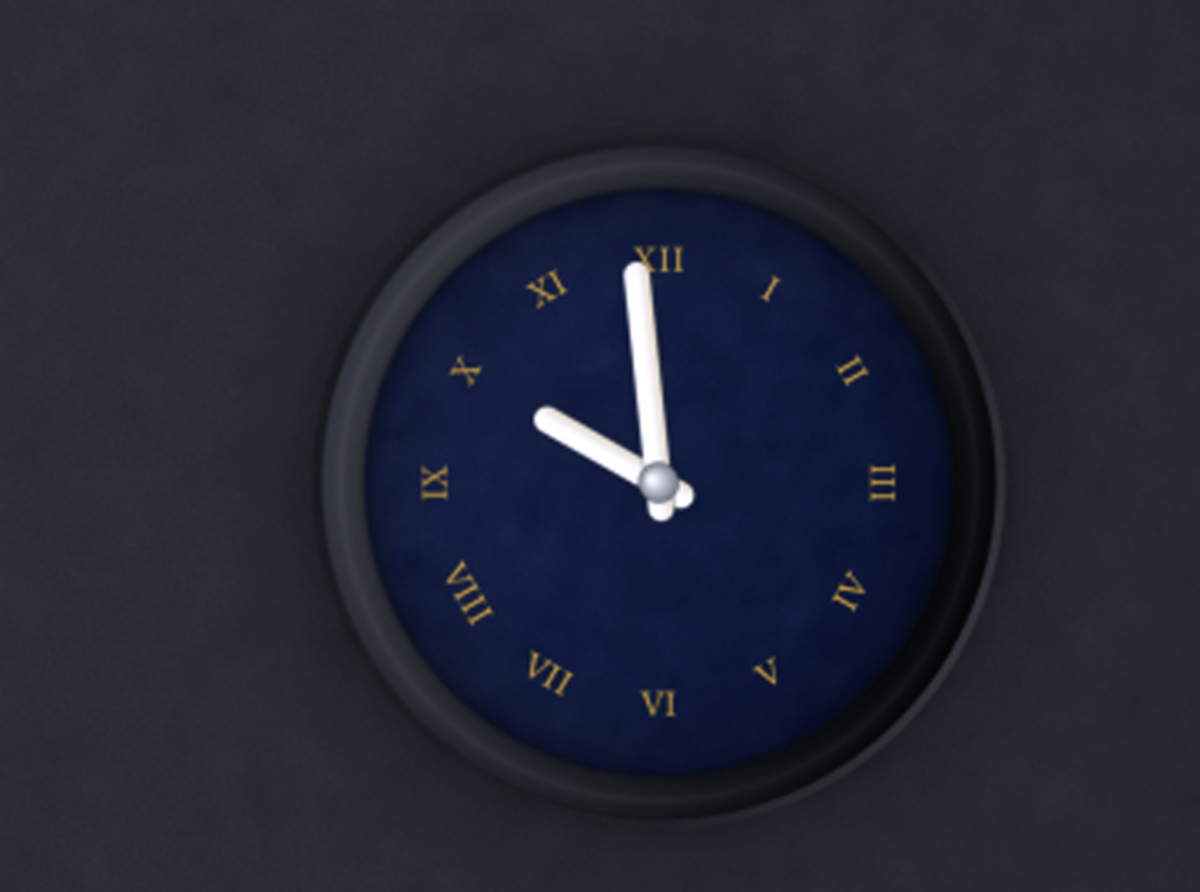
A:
**9:59**
